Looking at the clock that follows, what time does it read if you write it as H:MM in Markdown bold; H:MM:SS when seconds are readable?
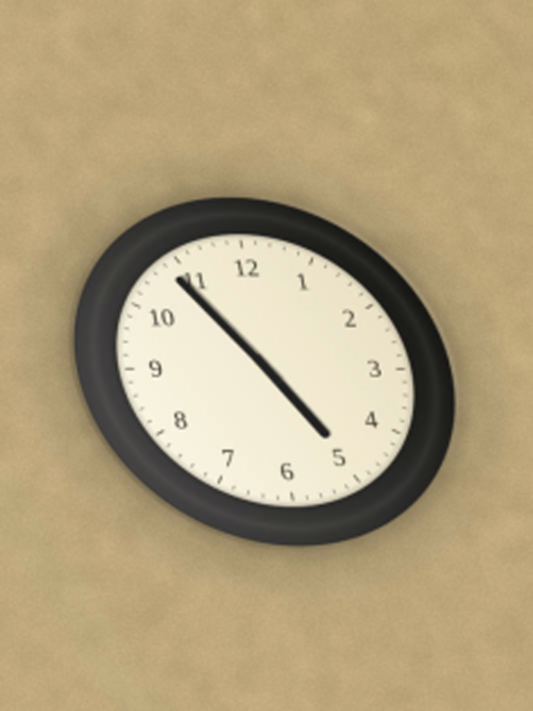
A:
**4:54**
